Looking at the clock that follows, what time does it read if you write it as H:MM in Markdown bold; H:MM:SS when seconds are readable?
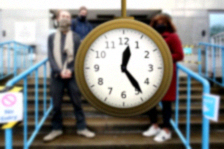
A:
**12:24**
